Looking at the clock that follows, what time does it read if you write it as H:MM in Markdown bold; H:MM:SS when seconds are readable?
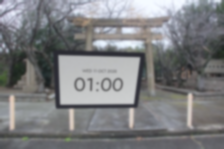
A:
**1:00**
